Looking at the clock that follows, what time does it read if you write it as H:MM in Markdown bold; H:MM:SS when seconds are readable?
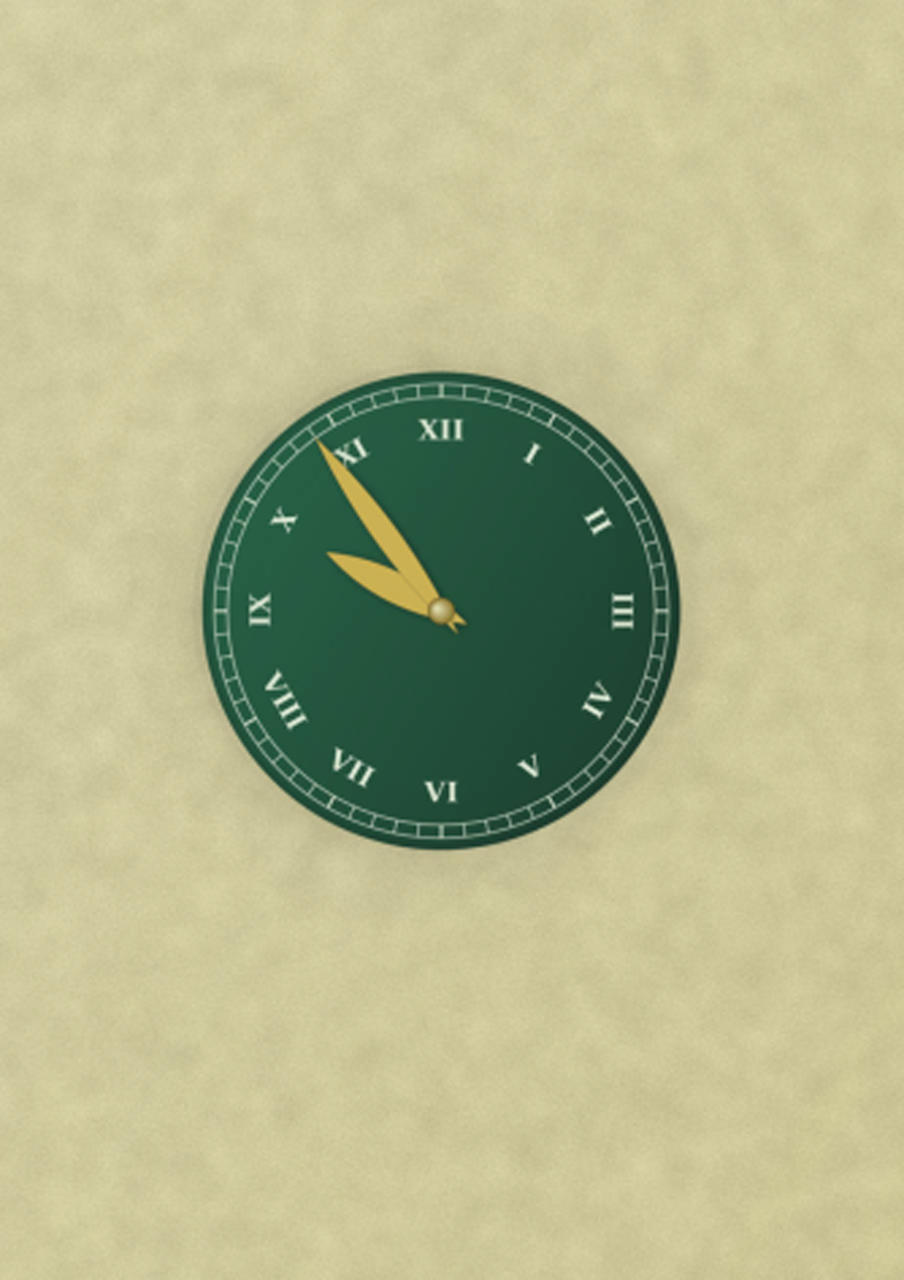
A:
**9:54**
